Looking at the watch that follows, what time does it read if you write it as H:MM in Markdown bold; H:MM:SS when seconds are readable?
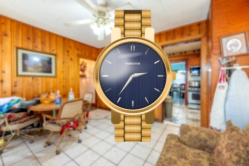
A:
**2:36**
